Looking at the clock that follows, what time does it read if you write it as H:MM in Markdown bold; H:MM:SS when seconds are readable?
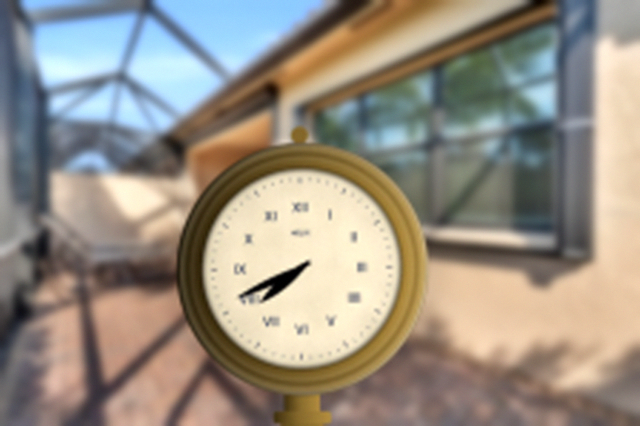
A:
**7:41**
